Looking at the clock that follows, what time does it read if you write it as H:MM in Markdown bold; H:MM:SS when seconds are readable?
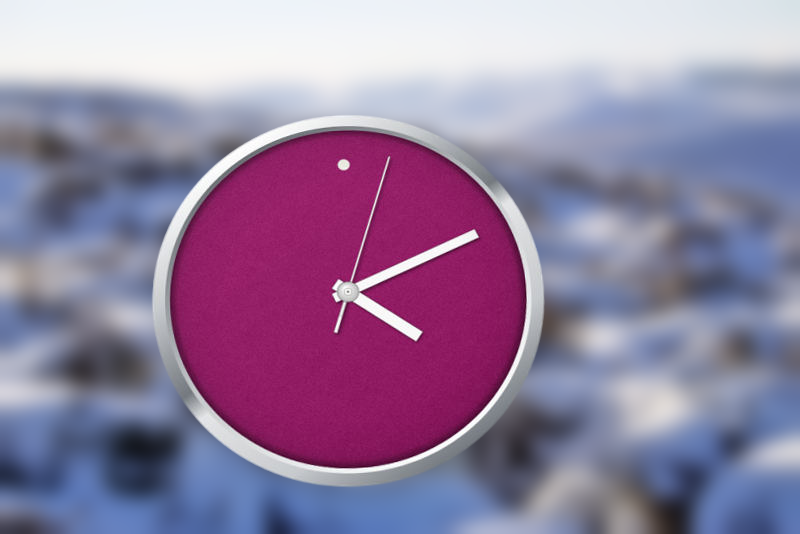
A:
**4:11:03**
